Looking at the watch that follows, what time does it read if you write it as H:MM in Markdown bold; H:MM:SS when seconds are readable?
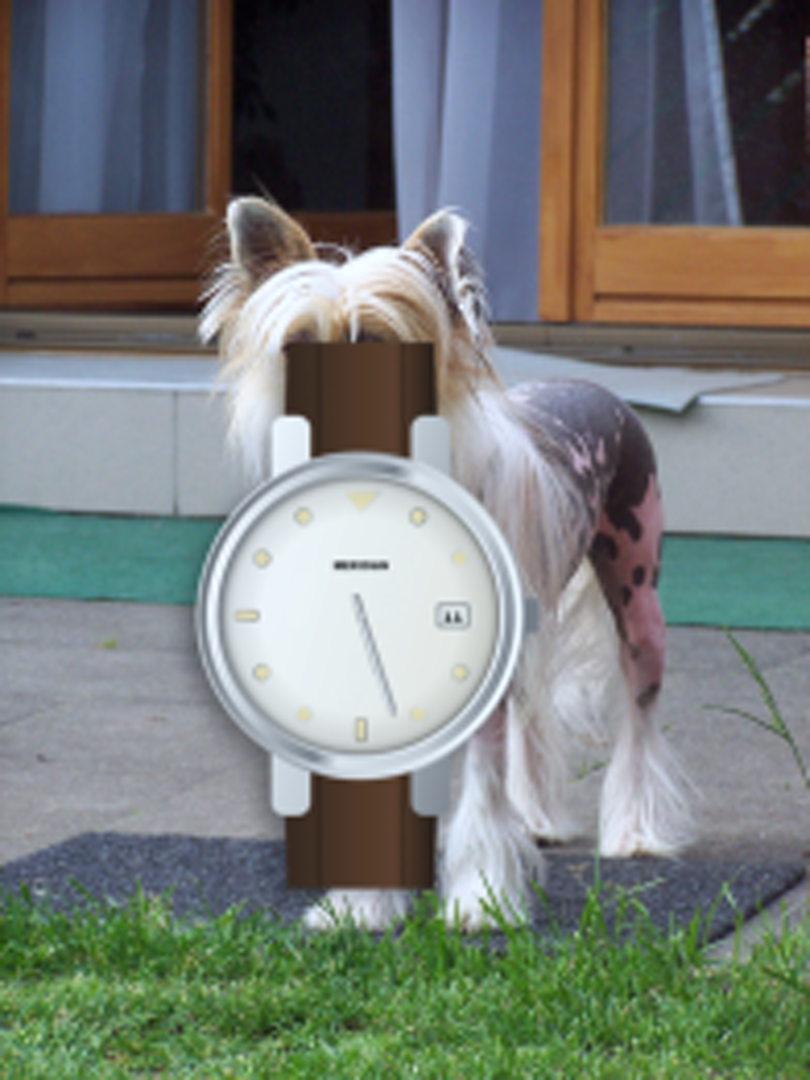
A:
**5:27**
